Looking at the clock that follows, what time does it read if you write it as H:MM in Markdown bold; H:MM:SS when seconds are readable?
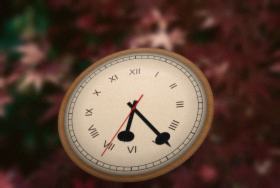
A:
**6:23:35**
